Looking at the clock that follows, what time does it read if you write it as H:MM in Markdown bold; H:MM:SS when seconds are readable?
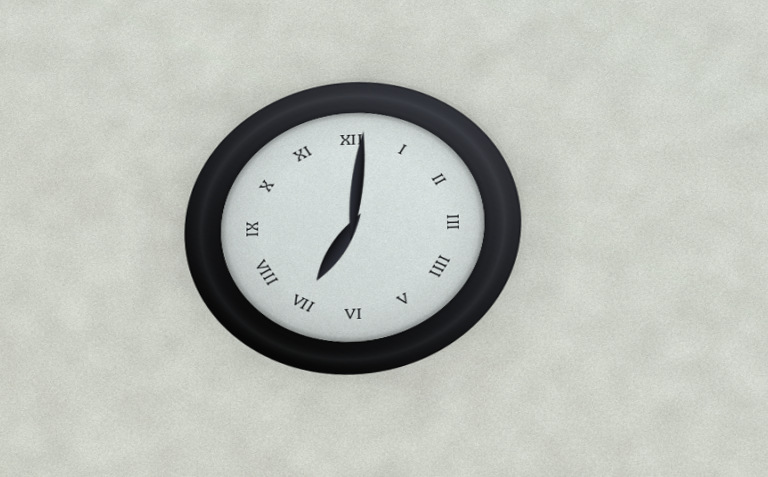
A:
**7:01**
